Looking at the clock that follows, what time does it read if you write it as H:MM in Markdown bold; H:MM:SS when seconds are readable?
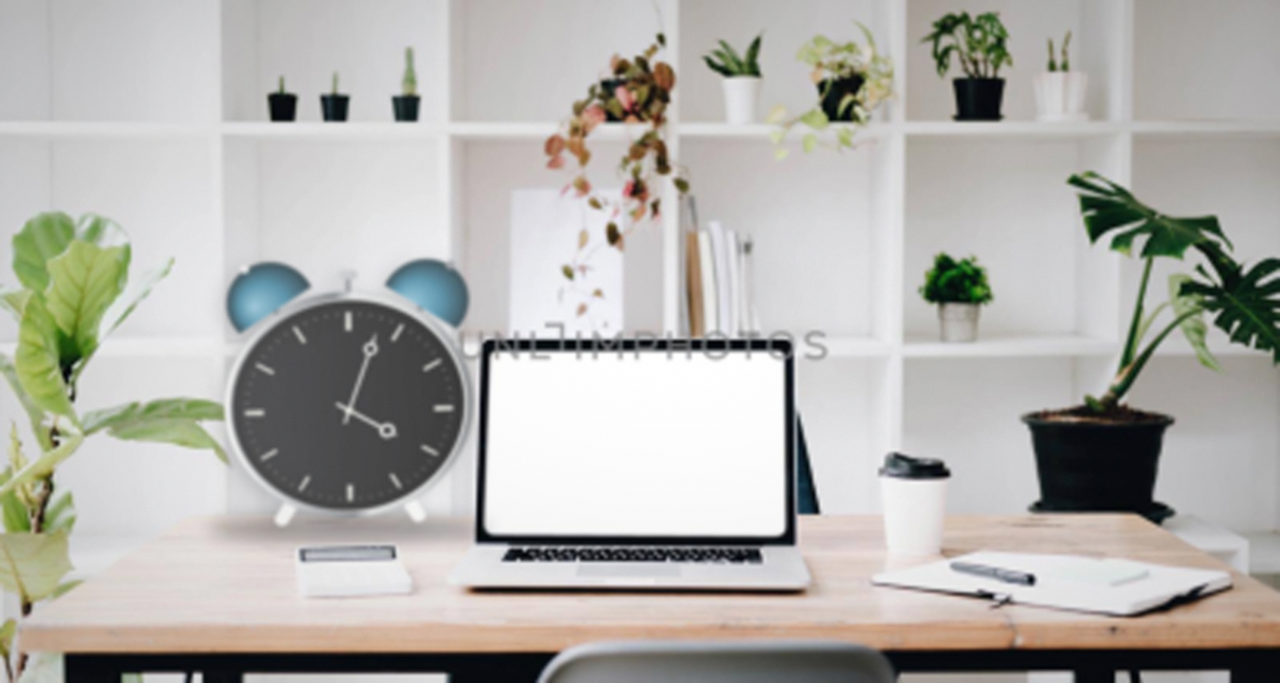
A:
**4:03**
